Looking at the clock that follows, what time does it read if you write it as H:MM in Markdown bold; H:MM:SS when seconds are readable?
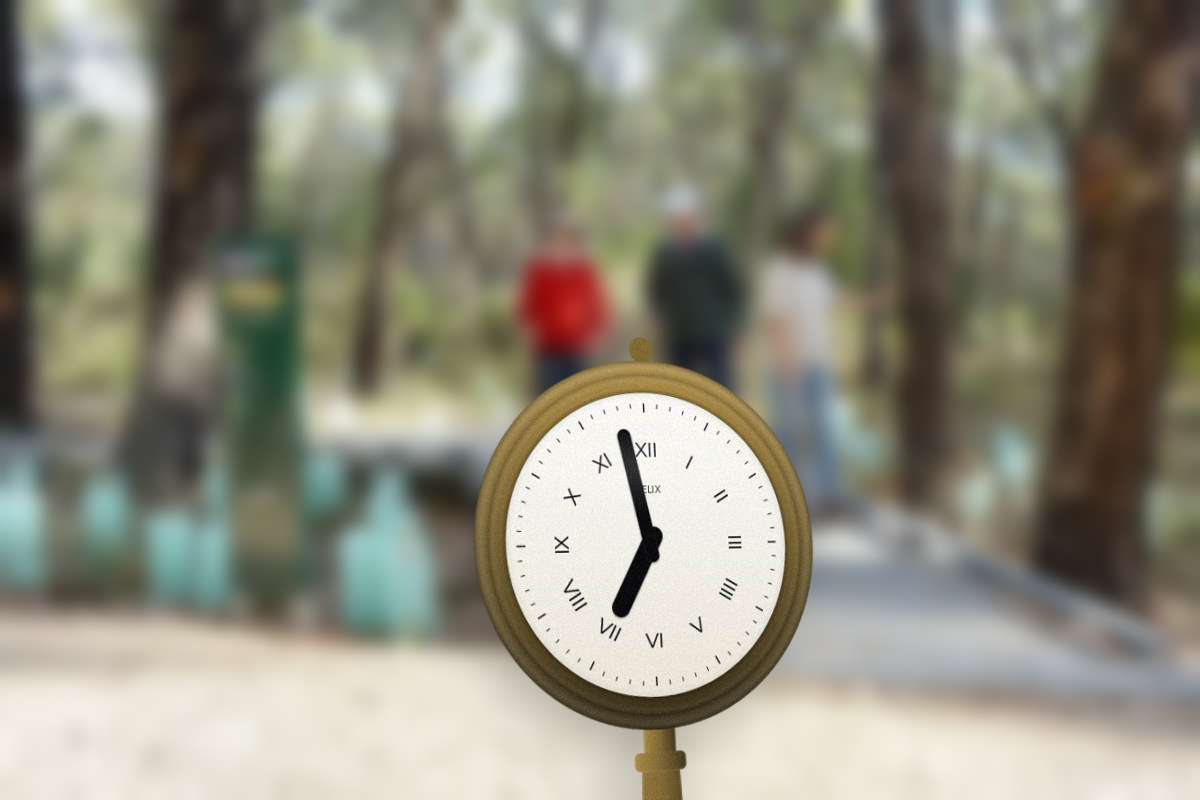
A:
**6:58**
